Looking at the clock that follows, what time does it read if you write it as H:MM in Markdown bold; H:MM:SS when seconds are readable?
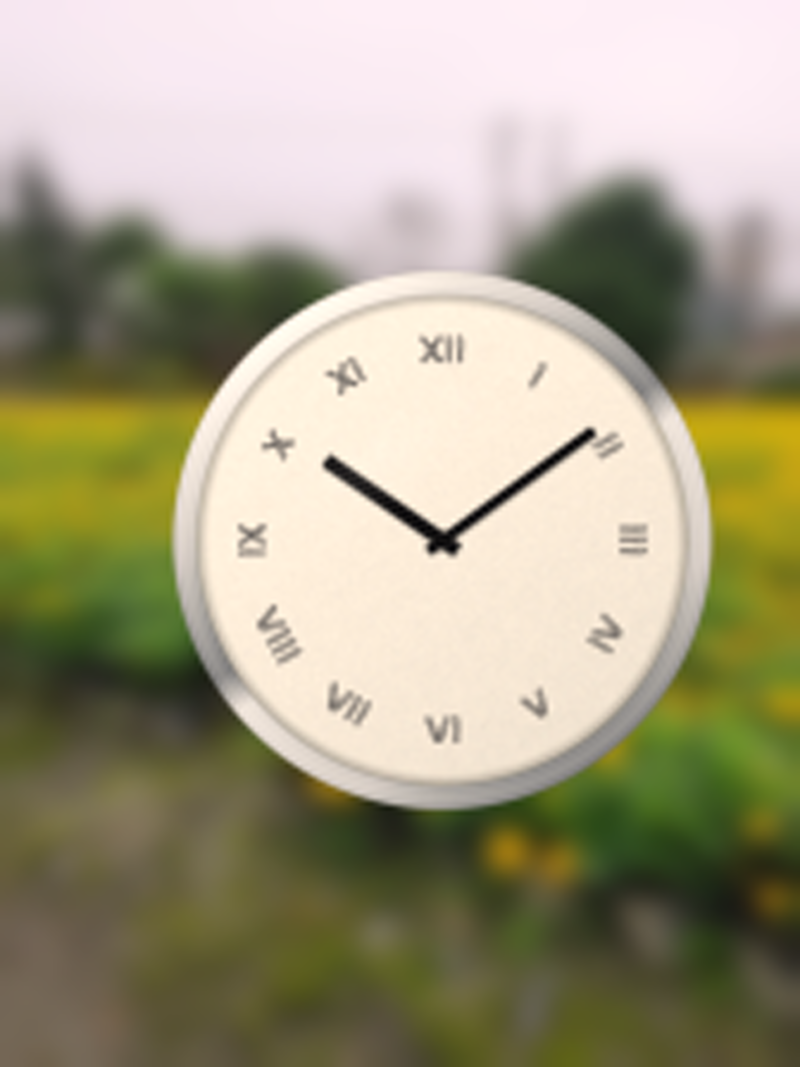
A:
**10:09**
